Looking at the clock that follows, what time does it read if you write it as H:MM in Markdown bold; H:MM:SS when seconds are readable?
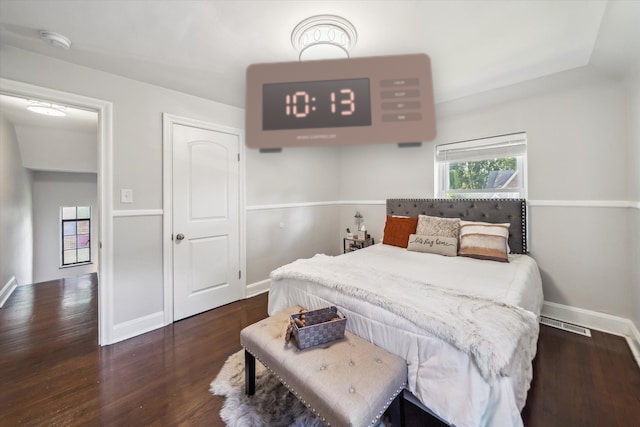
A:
**10:13**
